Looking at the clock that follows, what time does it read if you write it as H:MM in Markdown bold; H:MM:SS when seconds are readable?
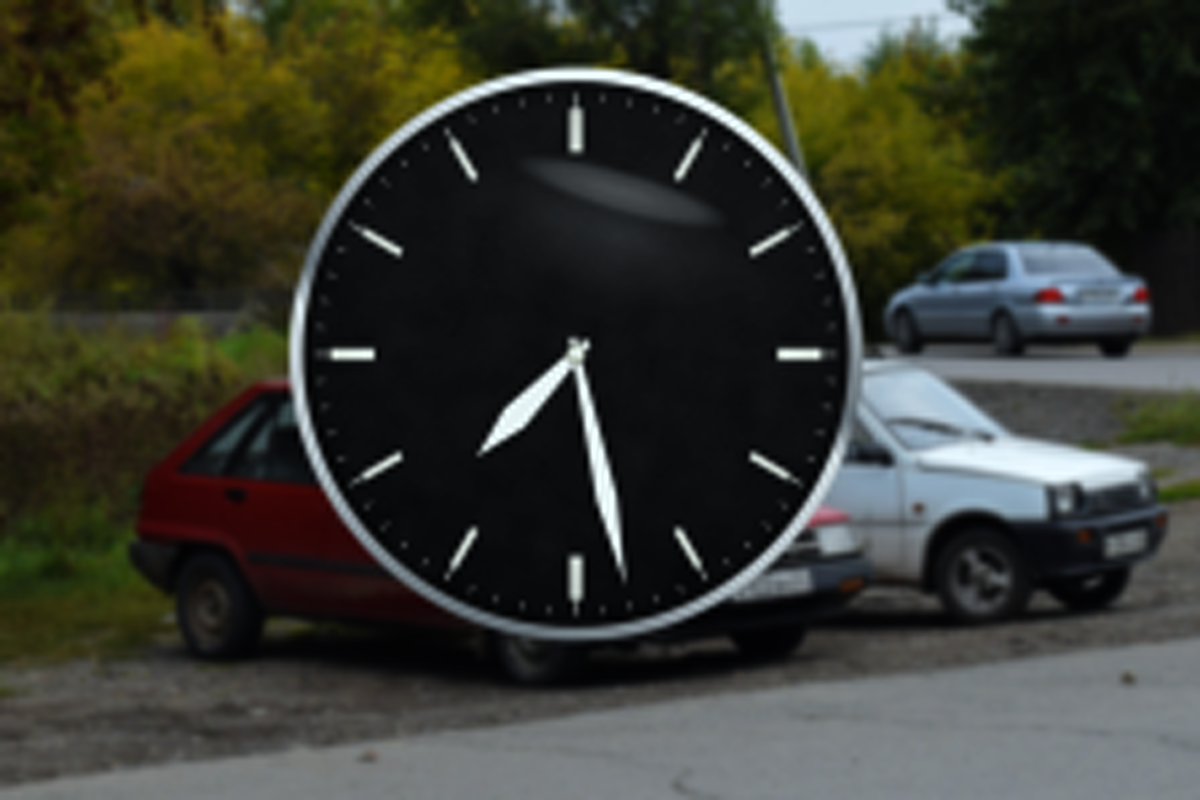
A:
**7:28**
